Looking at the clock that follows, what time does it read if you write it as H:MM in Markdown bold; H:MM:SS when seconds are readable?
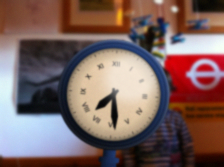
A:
**7:29**
